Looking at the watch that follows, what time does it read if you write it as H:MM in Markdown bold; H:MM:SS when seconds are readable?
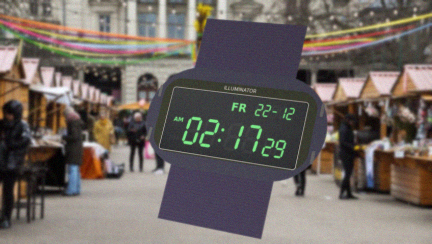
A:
**2:17:29**
